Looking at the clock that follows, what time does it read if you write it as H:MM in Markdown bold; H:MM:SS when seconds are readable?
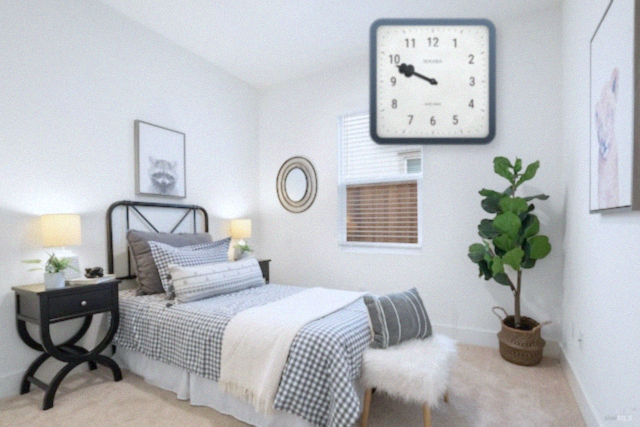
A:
**9:49**
